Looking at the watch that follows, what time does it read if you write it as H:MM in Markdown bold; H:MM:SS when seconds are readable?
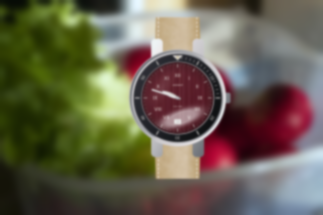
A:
**9:48**
